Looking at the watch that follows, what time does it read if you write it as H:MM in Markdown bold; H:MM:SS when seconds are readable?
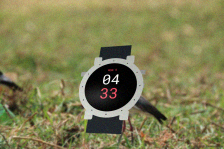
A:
**4:33**
